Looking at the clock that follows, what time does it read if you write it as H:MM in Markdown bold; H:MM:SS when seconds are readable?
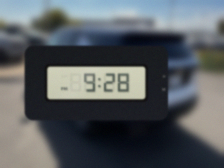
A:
**9:28**
